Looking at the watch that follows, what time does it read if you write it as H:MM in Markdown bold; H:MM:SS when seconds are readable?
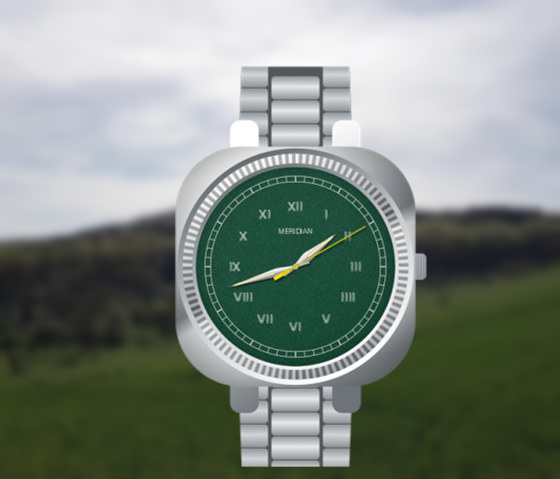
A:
**1:42:10**
